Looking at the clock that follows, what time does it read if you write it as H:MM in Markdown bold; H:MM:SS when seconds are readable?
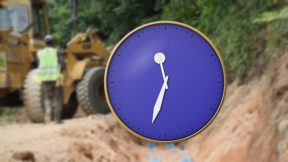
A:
**11:33**
